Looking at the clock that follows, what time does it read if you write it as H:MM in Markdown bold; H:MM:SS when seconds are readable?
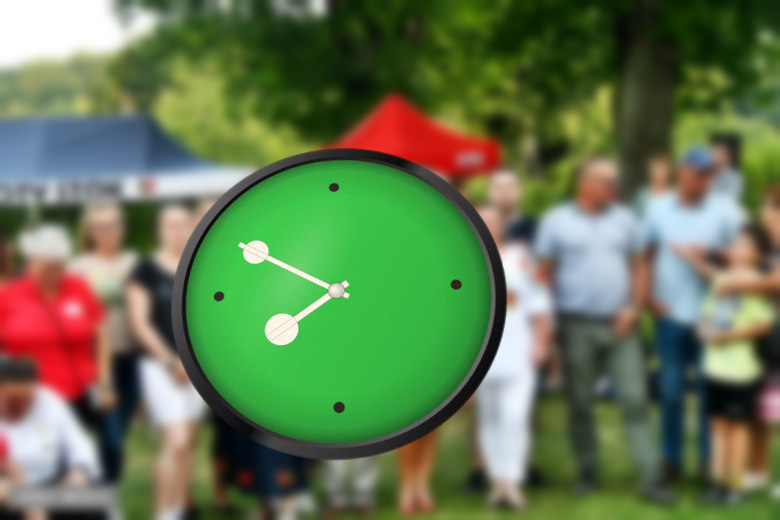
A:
**7:50**
